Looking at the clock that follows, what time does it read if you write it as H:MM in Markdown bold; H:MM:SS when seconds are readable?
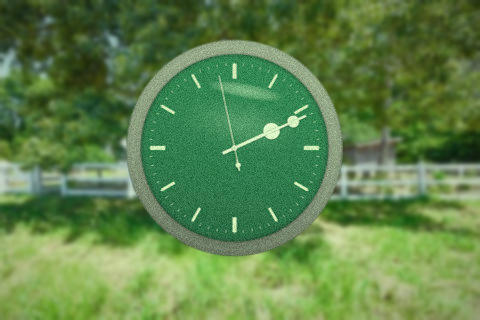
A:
**2:10:58**
